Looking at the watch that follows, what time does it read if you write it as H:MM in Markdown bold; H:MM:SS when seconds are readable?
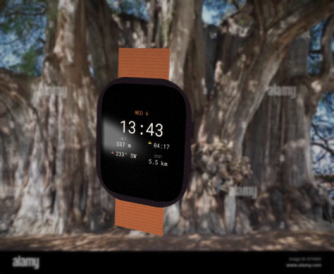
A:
**13:43**
